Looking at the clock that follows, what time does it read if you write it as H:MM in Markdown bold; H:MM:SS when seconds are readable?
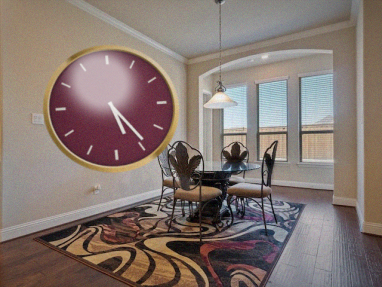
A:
**5:24**
